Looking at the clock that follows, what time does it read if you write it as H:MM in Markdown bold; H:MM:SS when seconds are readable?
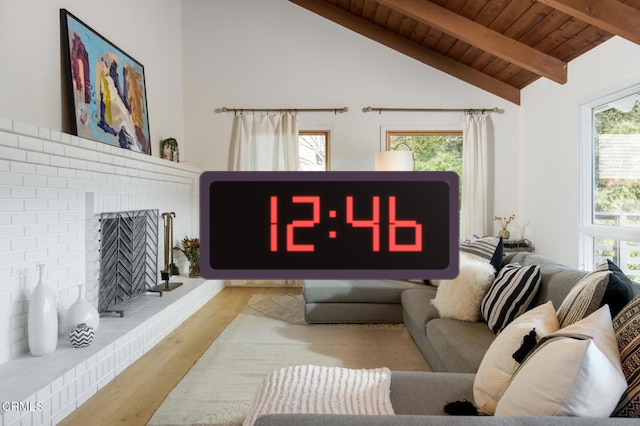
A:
**12:46**
